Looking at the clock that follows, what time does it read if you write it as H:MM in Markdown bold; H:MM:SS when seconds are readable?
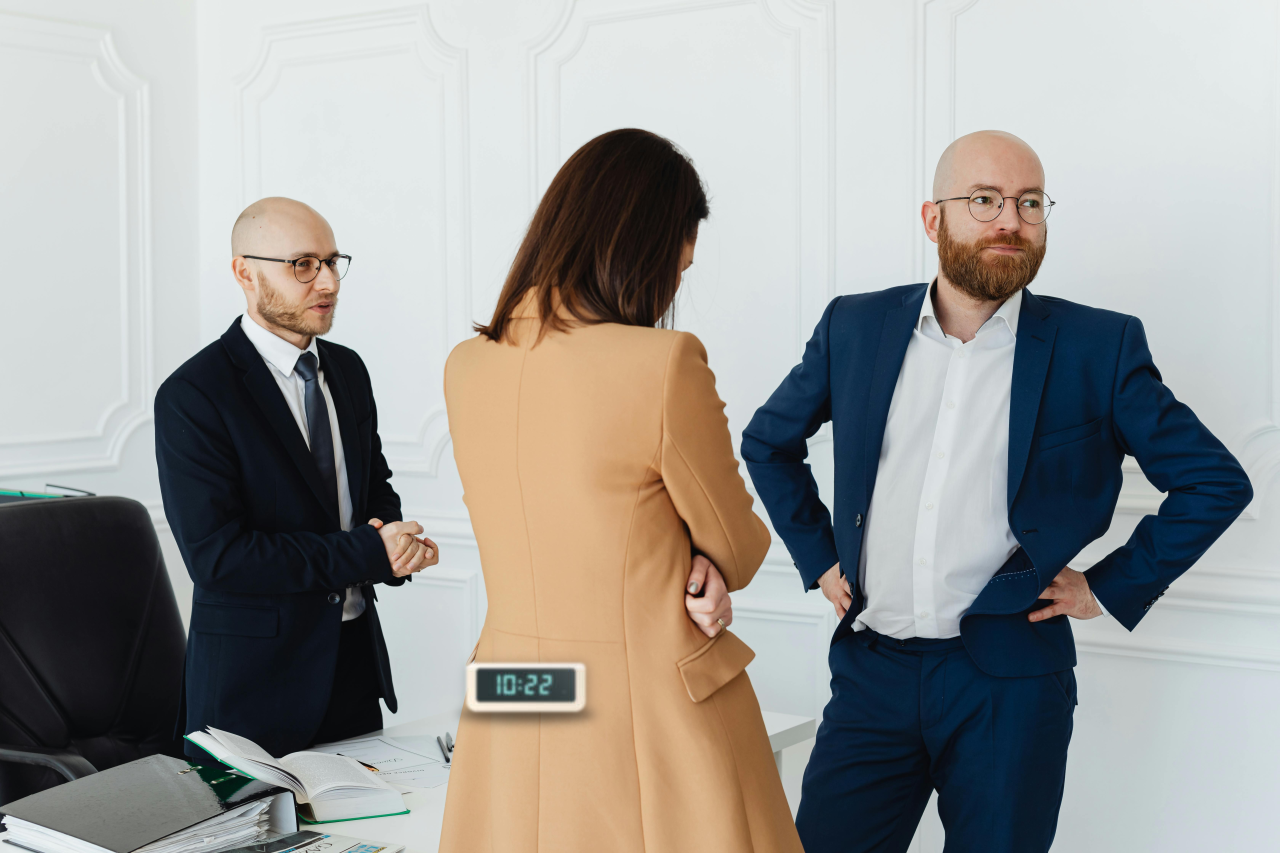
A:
**10:22**
